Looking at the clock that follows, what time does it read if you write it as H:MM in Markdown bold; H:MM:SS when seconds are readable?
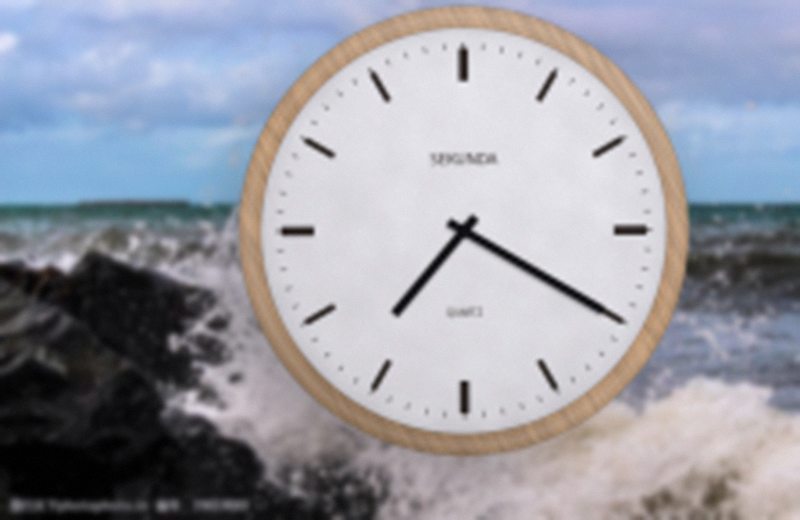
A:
**7:20**
